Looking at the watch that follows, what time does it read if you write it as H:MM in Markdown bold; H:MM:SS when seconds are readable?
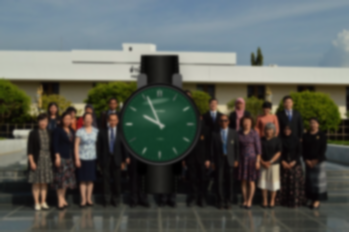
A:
**9:56**
